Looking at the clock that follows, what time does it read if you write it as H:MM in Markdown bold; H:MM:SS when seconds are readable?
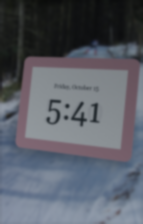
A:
**5:41**
